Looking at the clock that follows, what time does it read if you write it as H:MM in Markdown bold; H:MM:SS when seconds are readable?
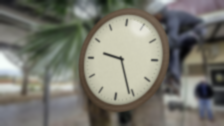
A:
**9:26**
